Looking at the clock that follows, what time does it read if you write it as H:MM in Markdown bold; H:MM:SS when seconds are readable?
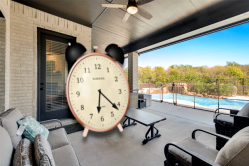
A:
**6:22**
